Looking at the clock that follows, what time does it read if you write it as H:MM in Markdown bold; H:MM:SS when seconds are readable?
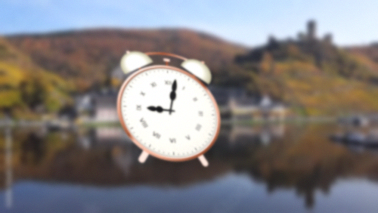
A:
**9:02**
